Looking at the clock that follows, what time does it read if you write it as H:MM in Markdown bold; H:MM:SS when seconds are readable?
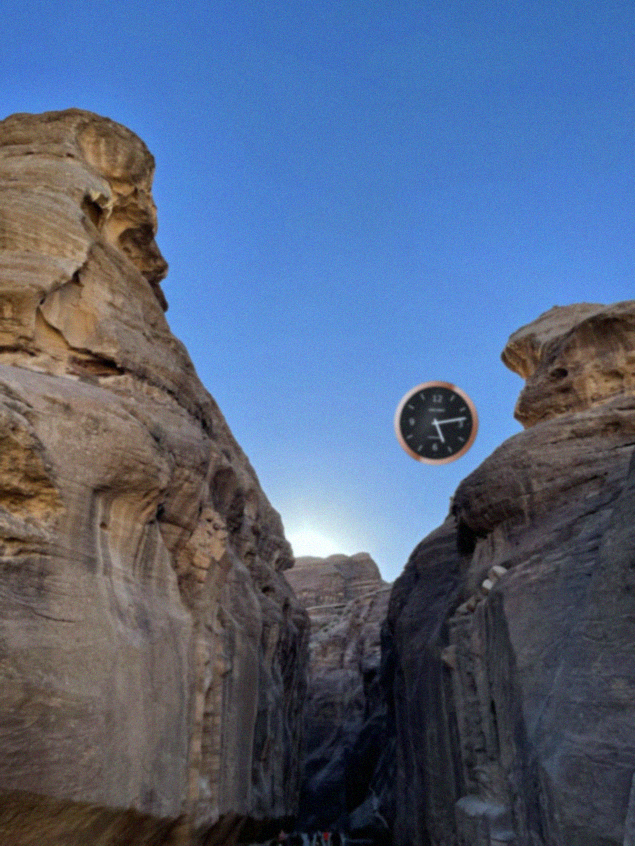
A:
**5:13**
